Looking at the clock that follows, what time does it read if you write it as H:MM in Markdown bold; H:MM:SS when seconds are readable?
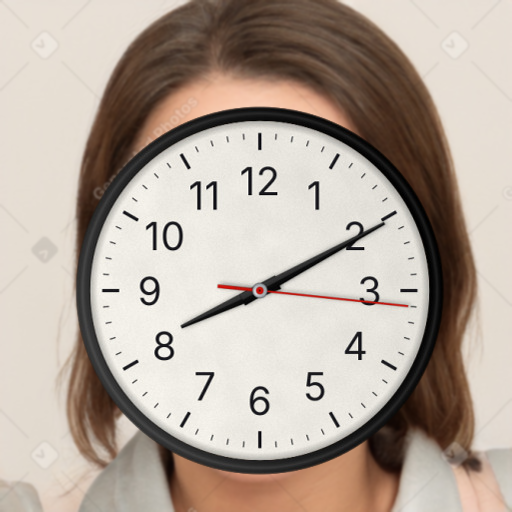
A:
**8:10:16**
